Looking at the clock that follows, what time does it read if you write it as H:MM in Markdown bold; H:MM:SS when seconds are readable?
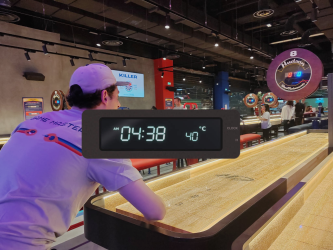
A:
**4:38**
